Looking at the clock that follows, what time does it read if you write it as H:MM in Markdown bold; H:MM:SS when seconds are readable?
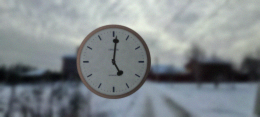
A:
**5:01**
